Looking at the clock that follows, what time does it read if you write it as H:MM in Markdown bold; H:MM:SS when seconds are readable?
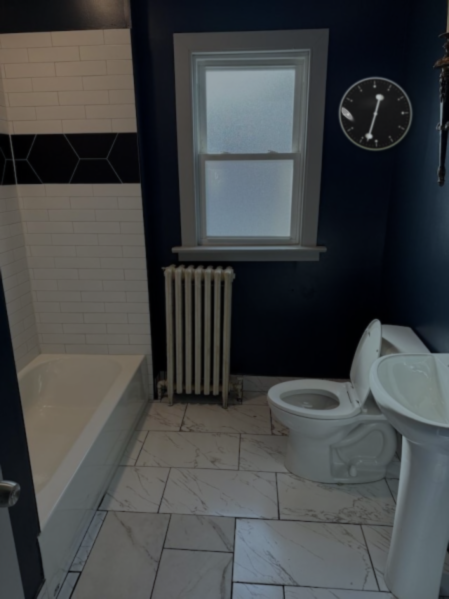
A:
**12:33**
